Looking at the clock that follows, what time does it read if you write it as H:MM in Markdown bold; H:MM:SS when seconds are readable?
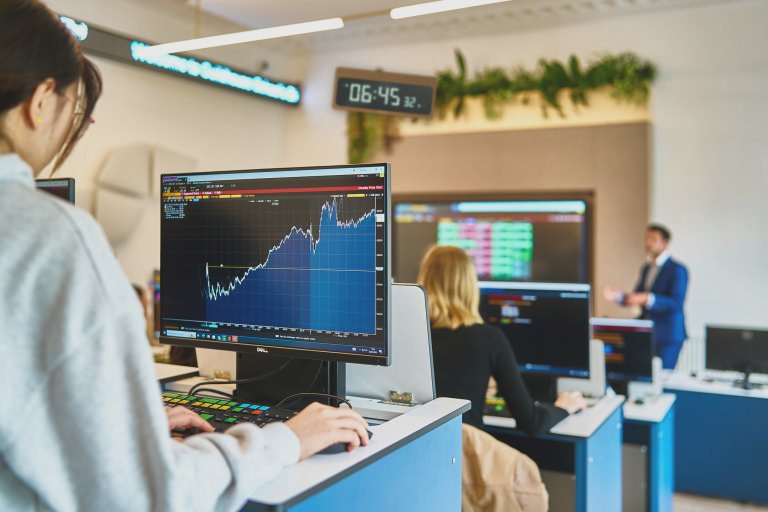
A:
**6:45**
